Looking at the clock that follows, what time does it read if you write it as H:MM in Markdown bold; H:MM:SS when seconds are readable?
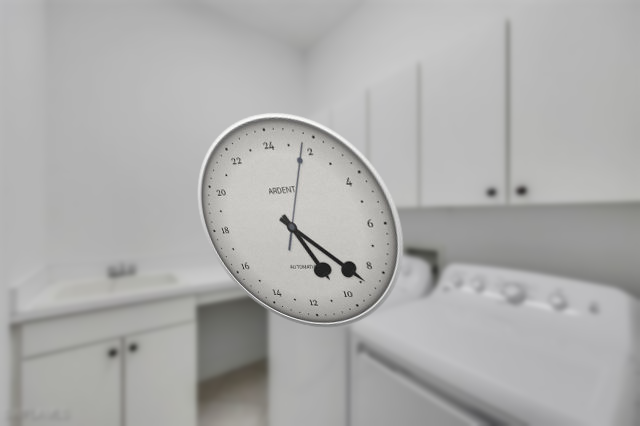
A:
**10:22:04**
